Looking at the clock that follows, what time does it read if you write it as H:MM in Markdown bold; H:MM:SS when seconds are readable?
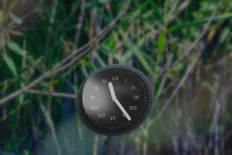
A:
**11:24**
